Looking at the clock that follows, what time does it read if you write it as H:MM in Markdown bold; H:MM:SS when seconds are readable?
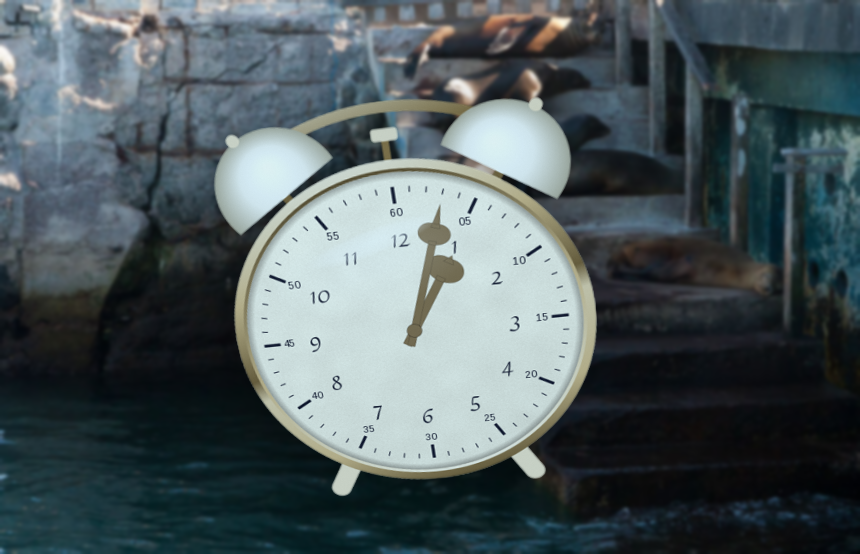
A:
**1:03**
